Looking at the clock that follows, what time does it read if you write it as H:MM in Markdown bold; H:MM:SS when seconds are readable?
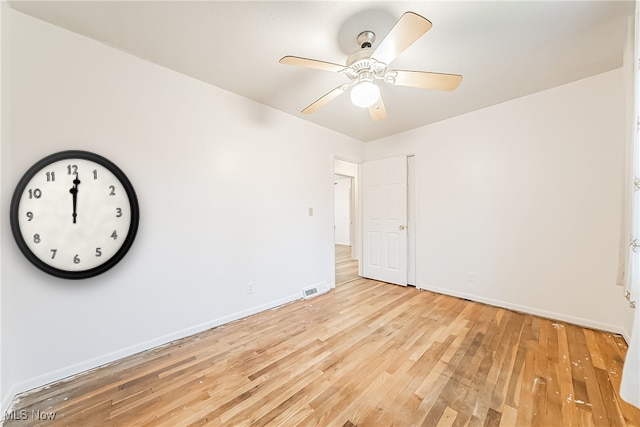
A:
**12:01**
